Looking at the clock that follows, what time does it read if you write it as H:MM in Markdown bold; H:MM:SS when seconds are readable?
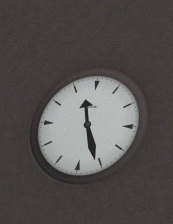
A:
**11:26**
